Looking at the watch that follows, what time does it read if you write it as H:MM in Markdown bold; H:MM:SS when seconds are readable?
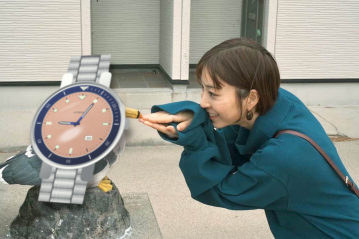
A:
**9:05**
